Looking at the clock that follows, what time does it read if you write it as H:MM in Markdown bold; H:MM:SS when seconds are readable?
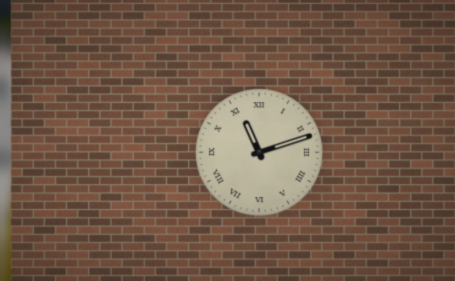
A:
**11:12**
